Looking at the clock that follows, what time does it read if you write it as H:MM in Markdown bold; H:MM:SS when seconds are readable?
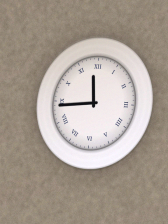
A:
**11:44**
